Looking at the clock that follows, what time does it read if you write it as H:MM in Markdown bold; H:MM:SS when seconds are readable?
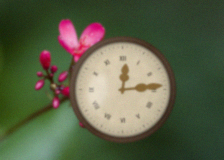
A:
**12:14**
